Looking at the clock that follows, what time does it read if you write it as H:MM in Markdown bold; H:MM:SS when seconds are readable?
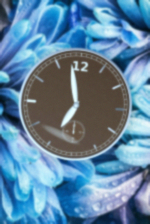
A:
**6:58**
